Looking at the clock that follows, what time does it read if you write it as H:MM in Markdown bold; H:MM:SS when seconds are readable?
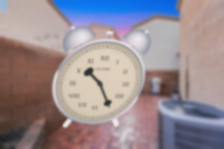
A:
**10:25**
